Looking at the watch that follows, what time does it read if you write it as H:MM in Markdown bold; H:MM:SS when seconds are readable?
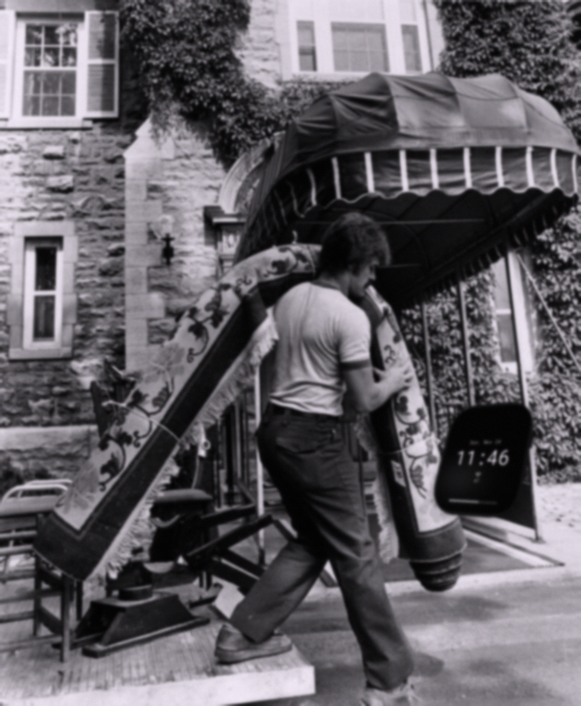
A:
**11:46**
